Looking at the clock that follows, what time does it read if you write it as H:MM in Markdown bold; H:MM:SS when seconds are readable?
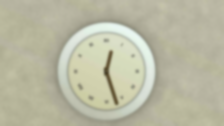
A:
**12:27**
